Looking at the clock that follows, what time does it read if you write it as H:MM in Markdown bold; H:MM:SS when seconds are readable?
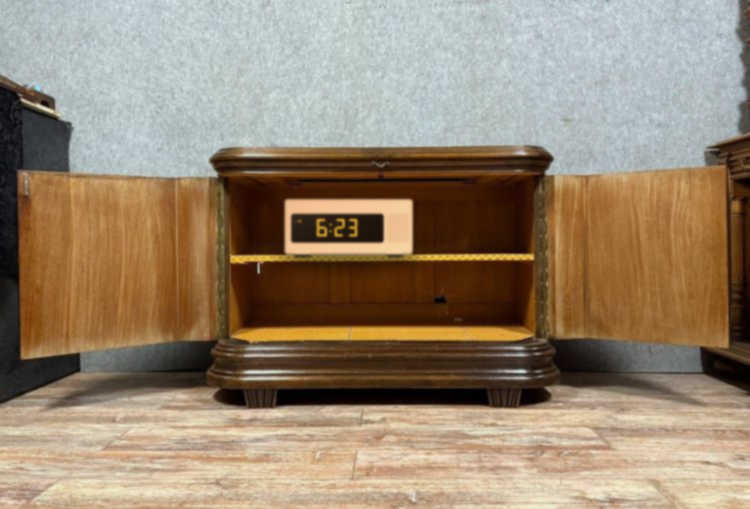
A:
**6:23**
